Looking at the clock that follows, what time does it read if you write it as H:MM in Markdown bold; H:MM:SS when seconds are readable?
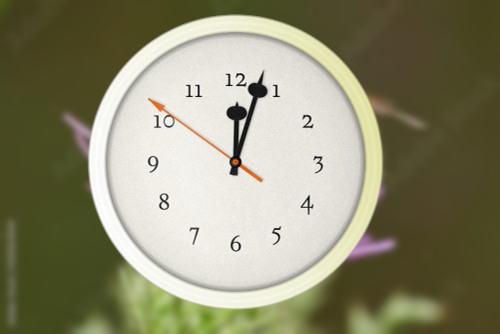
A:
**12:02:51**
